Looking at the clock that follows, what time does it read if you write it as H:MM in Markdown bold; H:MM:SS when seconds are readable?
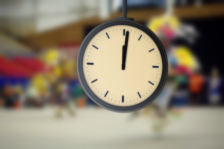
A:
**12:01**
